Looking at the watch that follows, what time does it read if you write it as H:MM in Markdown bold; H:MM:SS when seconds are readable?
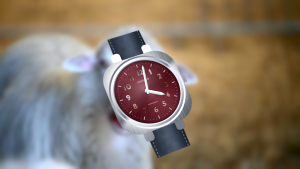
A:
**4:02**
